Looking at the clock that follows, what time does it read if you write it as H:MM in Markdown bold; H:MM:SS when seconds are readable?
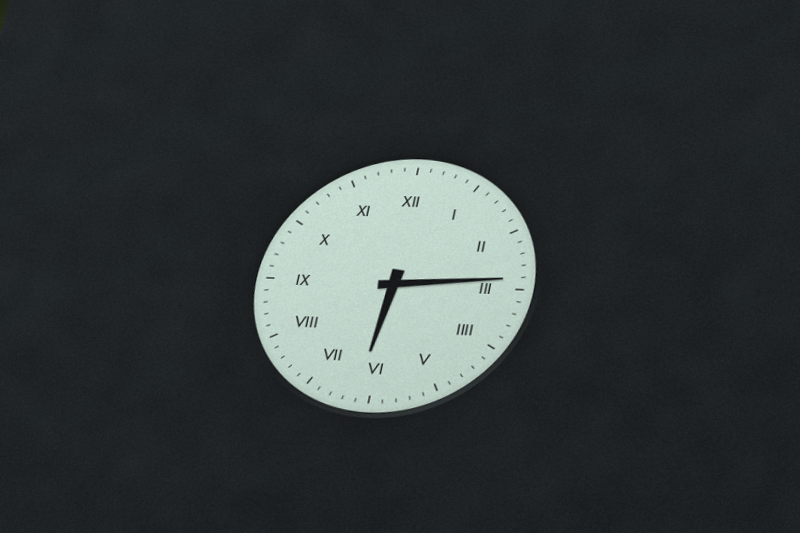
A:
**6:14**
